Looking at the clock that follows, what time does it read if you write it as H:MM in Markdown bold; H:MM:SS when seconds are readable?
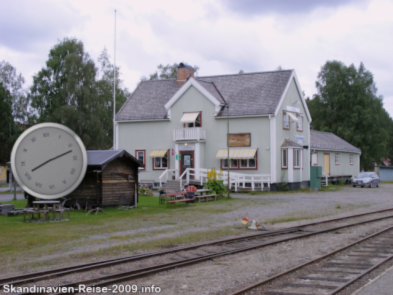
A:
**8:12**
